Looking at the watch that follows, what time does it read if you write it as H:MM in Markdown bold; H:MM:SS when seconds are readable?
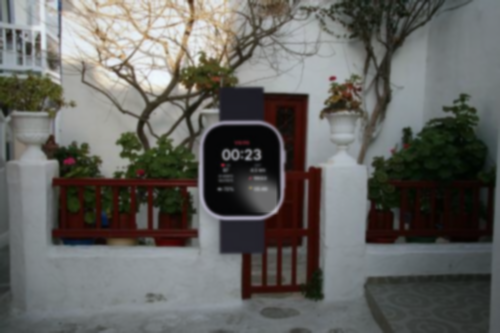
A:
**0:23**
